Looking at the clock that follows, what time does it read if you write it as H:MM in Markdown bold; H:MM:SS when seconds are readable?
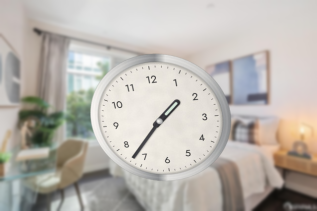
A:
**1:37**
